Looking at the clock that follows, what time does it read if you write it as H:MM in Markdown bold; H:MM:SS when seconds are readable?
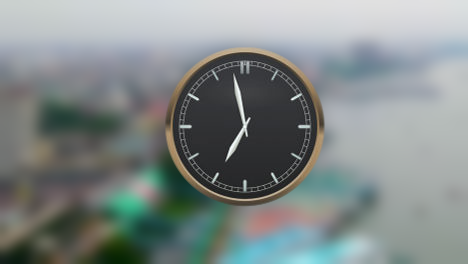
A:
**6:58**
